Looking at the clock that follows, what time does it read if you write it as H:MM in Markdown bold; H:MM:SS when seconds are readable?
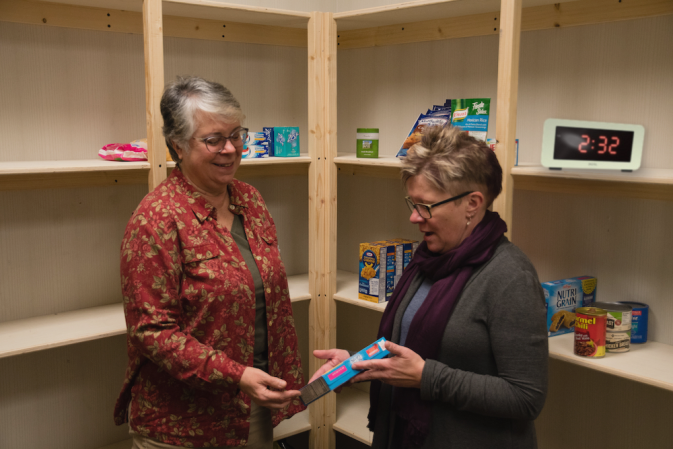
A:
**2:32**
